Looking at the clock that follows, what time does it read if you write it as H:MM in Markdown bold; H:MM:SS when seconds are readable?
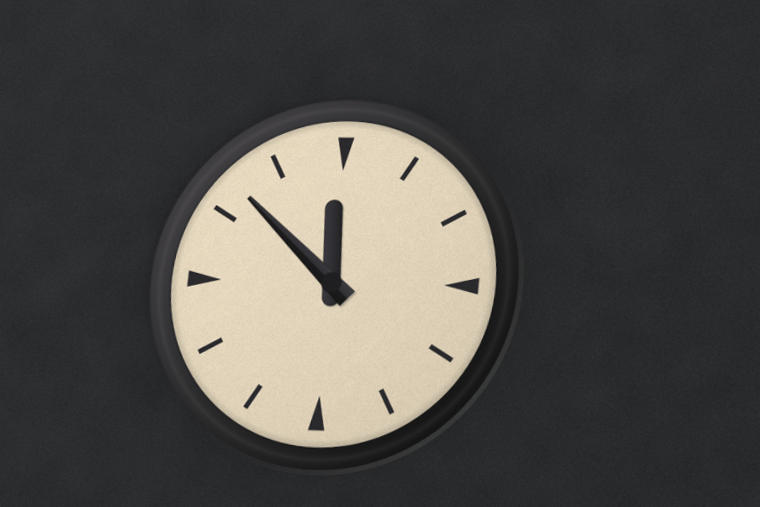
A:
**11:52**
